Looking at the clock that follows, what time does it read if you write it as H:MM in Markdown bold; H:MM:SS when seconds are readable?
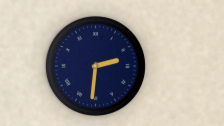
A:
**2:31**
